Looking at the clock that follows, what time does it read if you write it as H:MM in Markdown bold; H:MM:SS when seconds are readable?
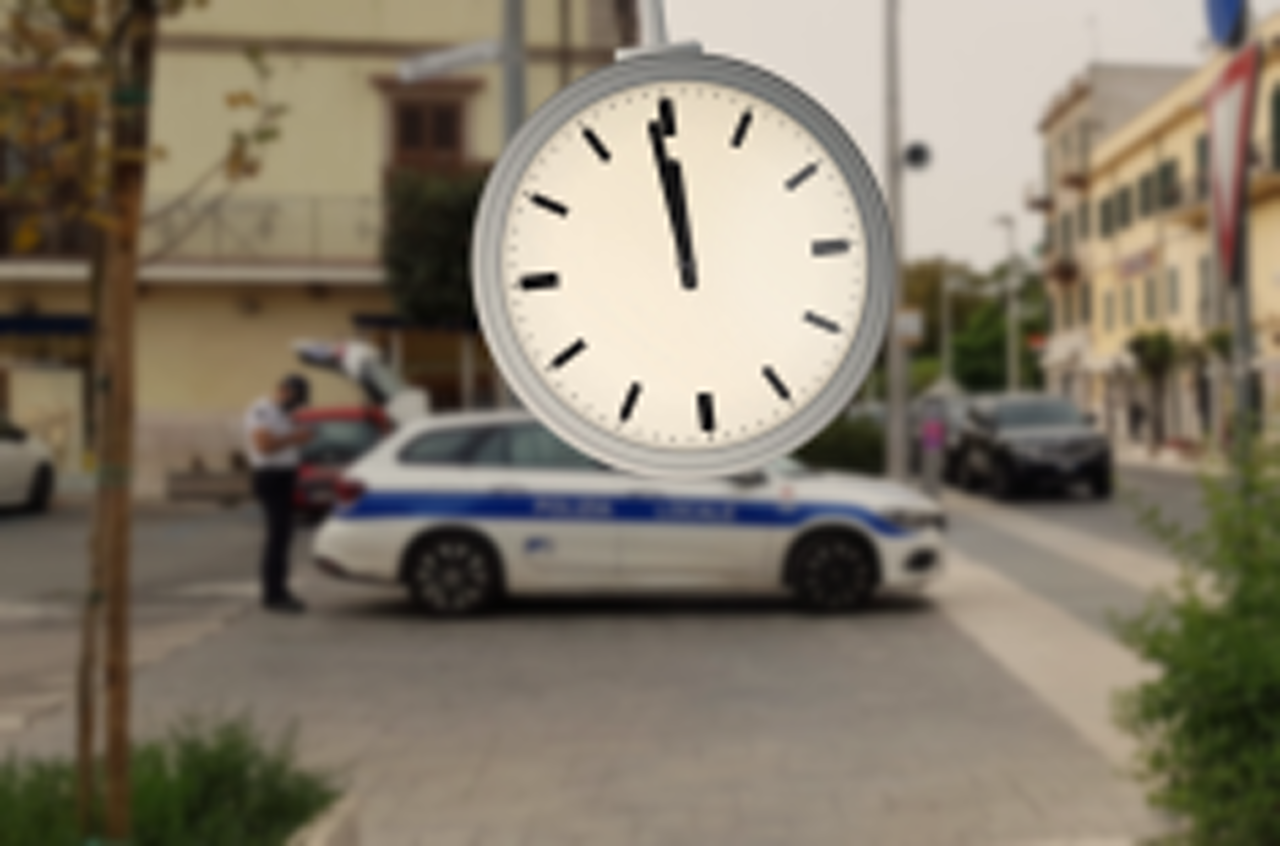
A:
**11:59**
